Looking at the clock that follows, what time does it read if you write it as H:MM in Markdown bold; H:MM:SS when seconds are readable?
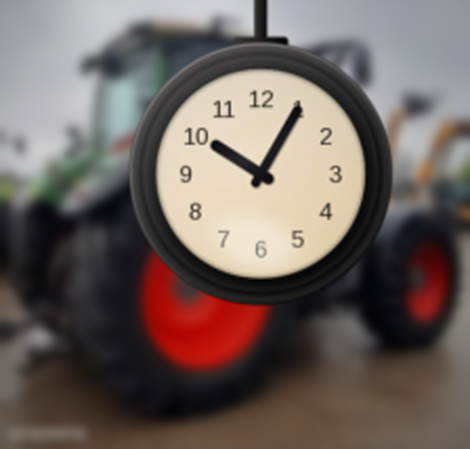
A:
**10:05**
